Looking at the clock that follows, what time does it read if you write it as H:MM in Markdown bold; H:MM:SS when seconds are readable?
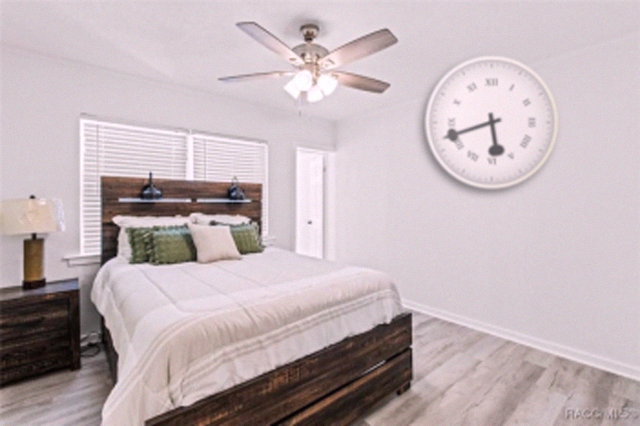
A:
**5:42**
